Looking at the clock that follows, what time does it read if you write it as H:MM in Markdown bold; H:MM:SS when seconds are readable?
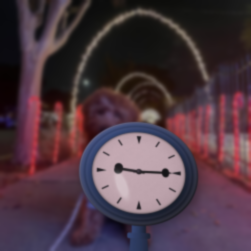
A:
**9:15**
